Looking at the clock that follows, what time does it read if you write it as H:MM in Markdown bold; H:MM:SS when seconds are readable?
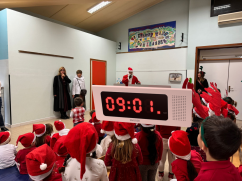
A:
**9:01**
